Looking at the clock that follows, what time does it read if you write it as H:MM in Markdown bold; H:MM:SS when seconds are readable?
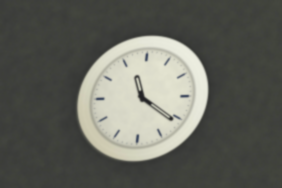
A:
**11:21**
